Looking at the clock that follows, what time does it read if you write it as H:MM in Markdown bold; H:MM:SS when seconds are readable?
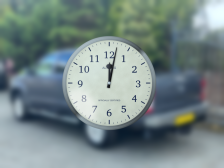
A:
**12:02**
